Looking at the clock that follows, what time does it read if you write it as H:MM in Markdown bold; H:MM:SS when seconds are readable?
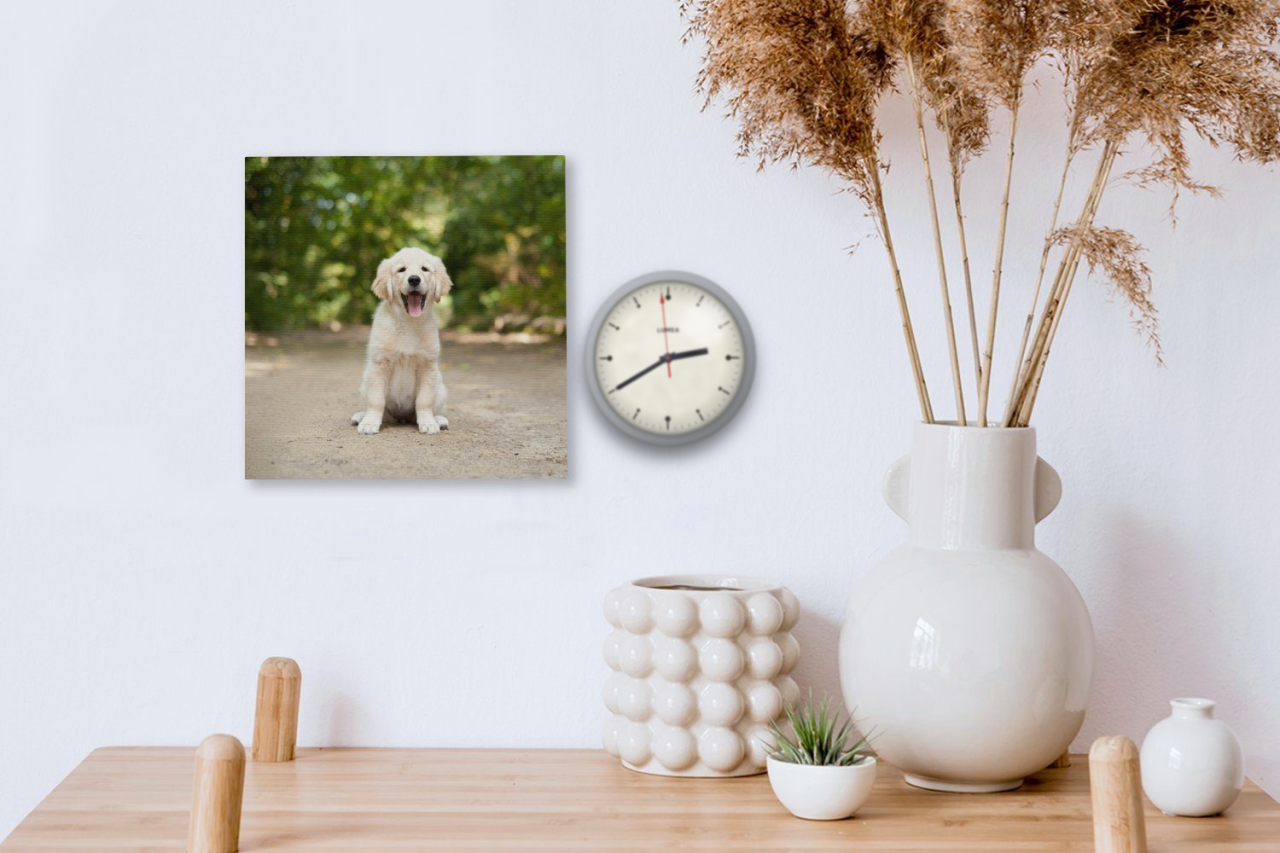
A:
**2:39:59**
